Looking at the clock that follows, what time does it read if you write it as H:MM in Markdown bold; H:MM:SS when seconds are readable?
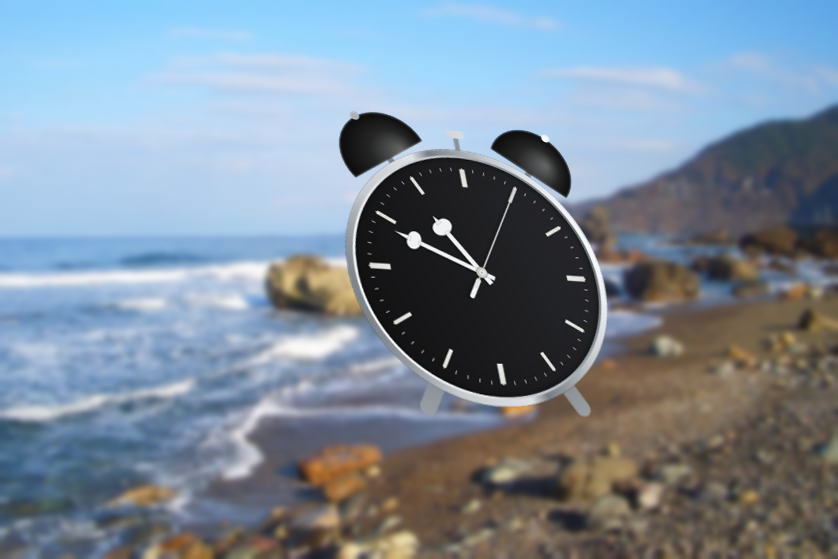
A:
**10:49:05**
